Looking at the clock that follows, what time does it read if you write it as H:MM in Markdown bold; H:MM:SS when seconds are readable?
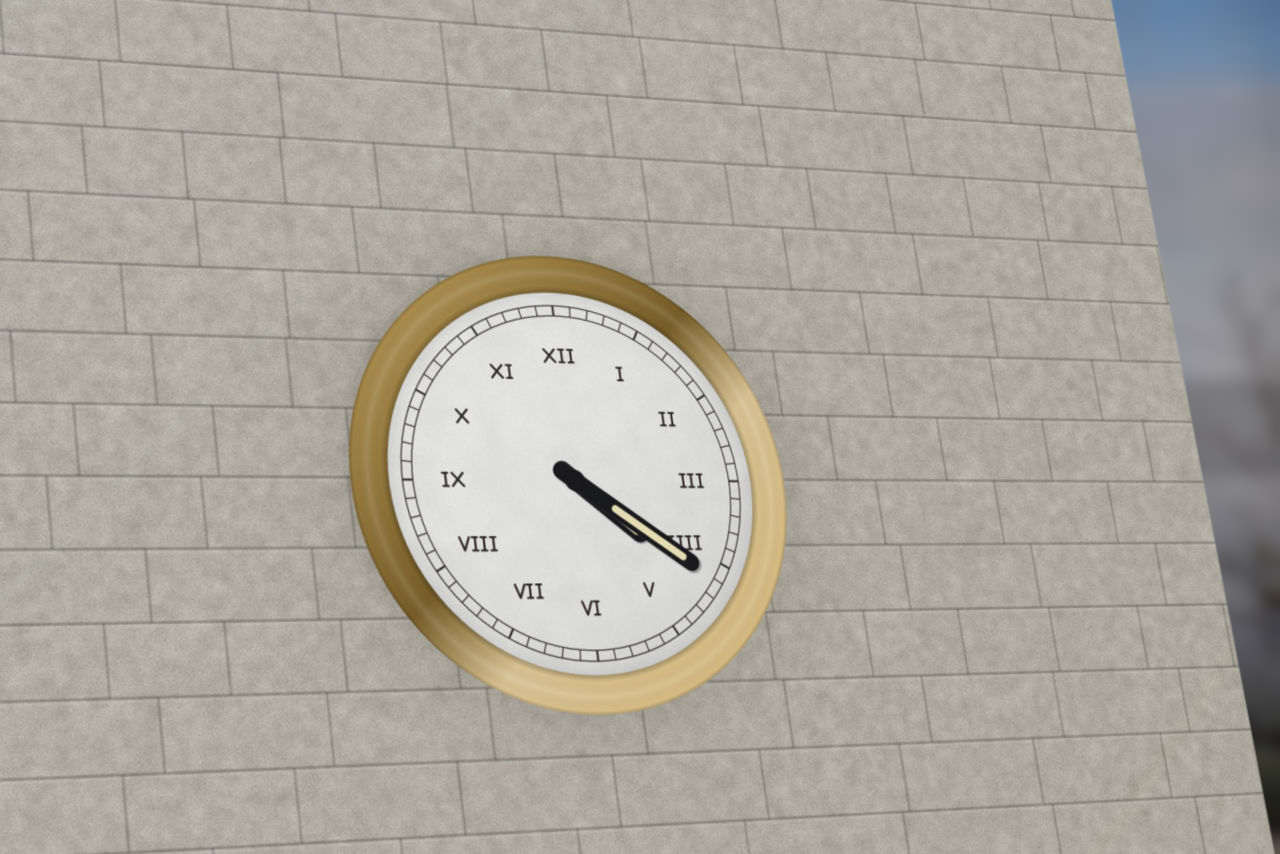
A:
**4:21**
